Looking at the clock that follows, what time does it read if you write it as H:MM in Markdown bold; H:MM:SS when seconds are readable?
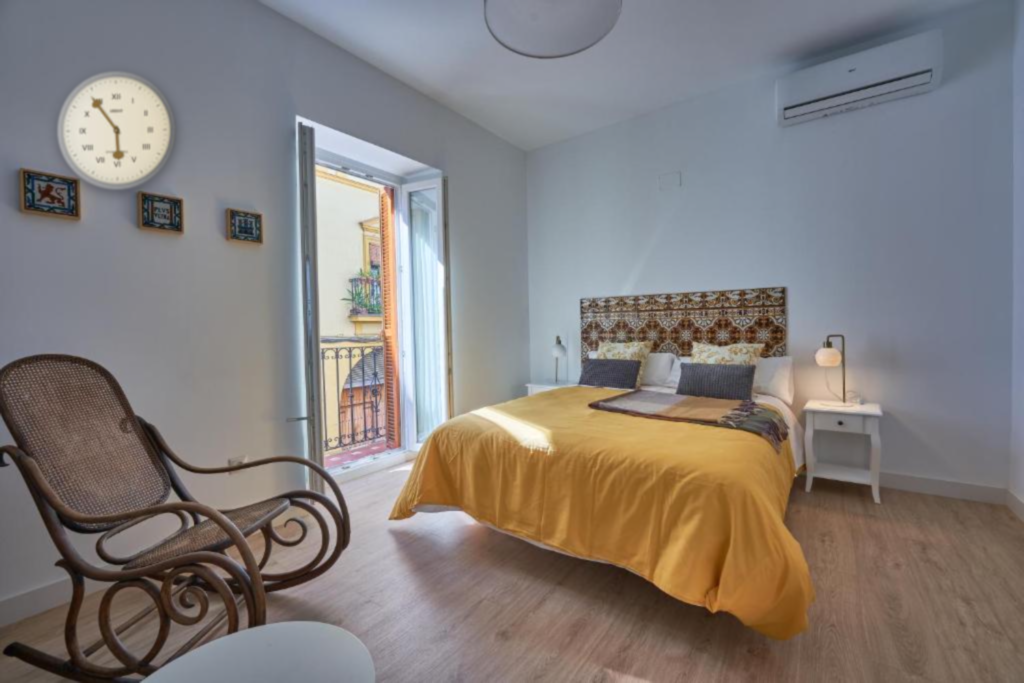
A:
**5:54**
